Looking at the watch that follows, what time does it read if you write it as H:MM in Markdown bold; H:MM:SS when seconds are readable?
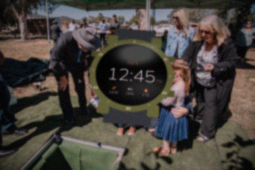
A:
**12:45**
